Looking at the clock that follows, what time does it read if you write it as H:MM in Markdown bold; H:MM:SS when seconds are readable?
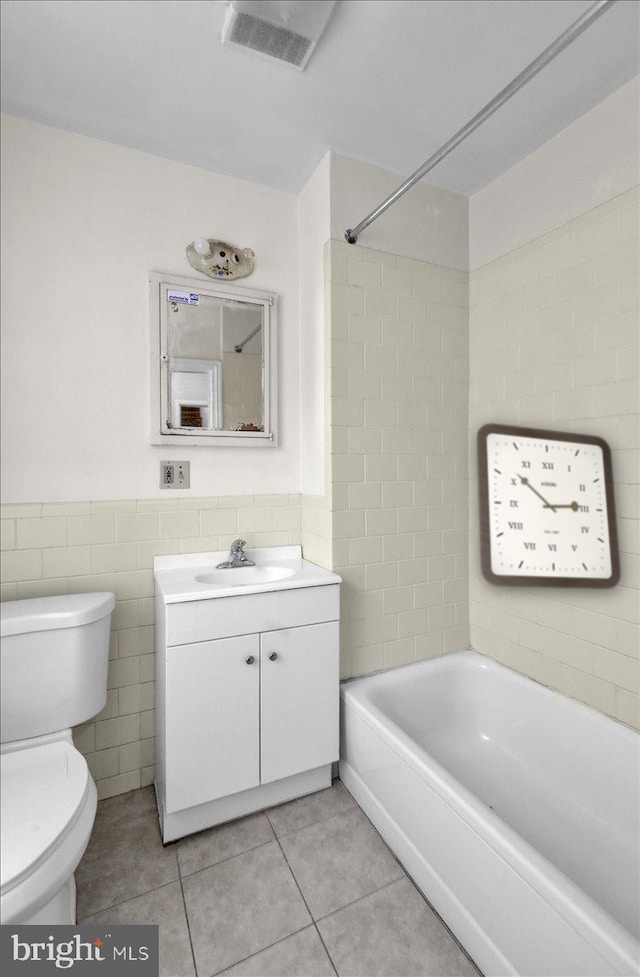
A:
**2:52**
